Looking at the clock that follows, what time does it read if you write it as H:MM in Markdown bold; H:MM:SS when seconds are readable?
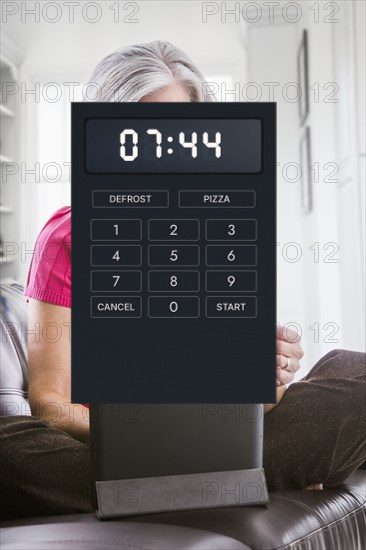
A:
**7:44**
